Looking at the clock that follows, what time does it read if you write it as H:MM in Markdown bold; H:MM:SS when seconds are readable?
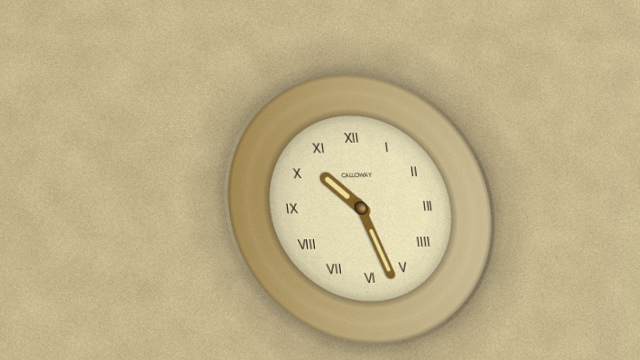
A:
**10:27**
